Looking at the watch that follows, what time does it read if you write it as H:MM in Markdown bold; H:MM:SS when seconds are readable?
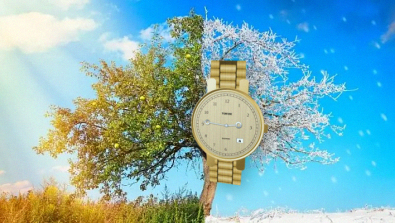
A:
**2:46**
